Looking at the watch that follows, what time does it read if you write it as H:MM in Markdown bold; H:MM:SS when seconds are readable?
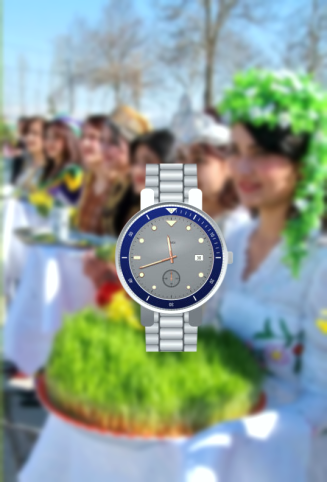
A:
**11:42**
